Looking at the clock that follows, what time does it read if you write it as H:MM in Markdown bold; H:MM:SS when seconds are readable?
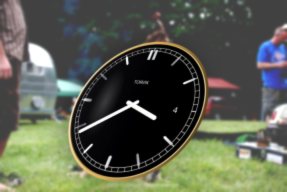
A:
**3:39**
